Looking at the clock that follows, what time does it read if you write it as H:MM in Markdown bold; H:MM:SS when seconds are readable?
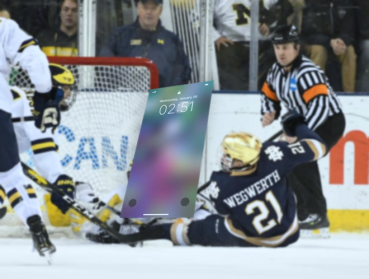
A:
**2:51**
